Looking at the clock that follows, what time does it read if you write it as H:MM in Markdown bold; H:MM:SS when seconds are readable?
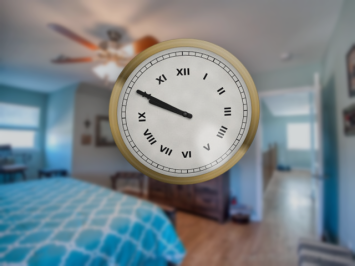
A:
**9:50**
